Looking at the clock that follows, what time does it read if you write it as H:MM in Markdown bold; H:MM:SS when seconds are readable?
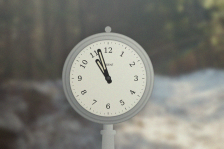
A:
**10:57**
